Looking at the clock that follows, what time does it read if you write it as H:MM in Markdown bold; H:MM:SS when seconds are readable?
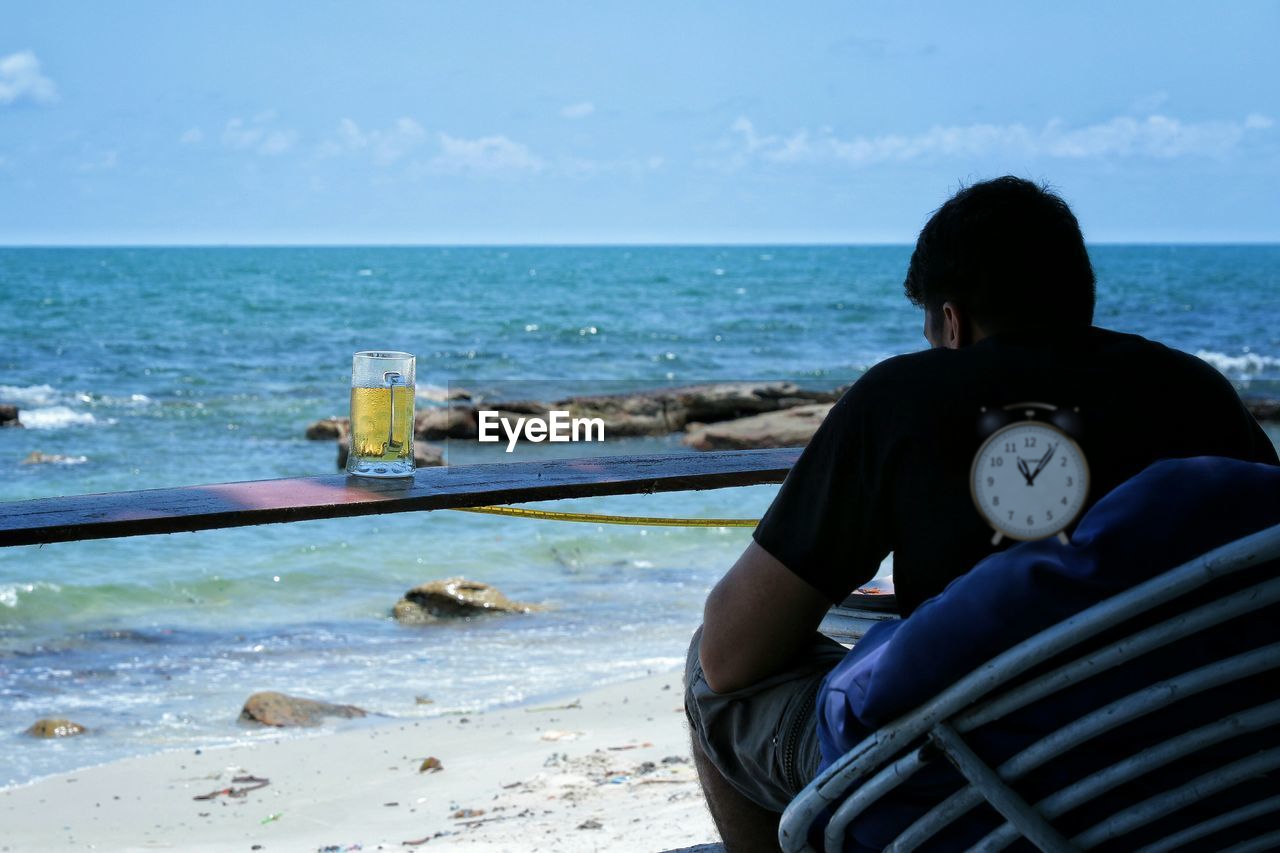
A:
**11:06**
